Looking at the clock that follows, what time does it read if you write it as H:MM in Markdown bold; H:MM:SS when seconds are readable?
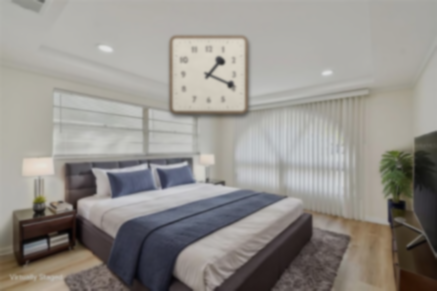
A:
**1:19**
